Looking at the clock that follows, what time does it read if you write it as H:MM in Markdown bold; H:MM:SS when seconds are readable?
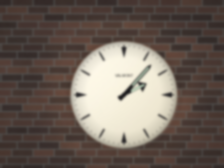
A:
**2:07**
